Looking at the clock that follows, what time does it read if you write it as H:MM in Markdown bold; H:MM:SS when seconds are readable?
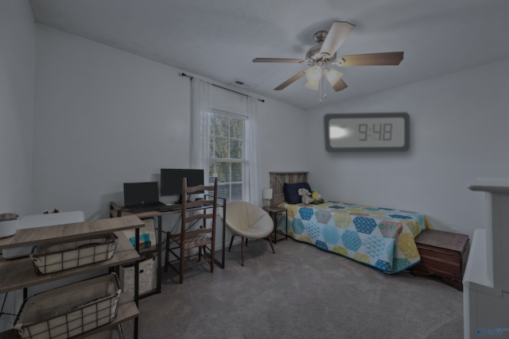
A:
**9:48**
